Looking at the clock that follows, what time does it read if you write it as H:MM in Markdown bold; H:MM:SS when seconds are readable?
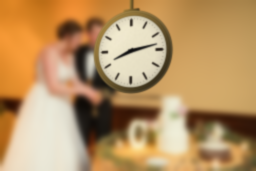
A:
**8:13**
